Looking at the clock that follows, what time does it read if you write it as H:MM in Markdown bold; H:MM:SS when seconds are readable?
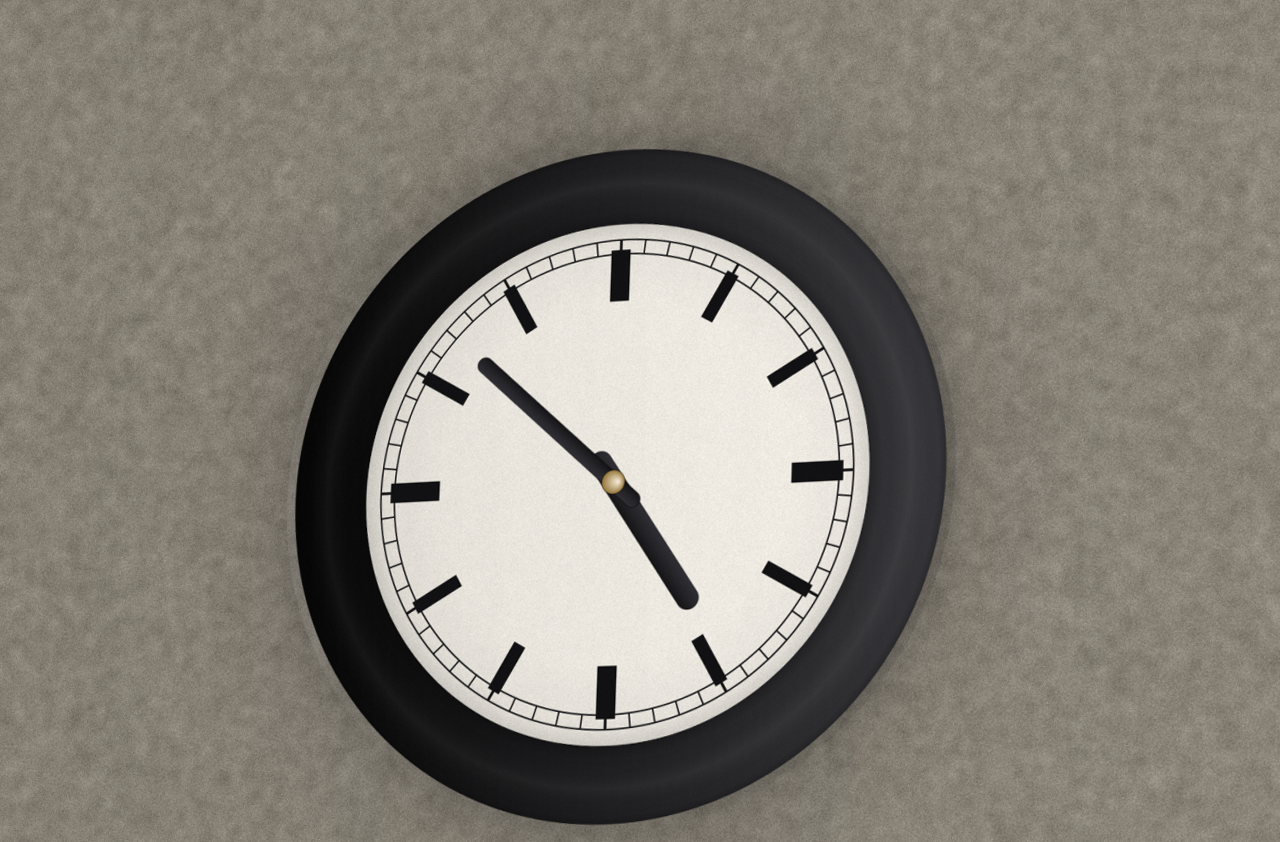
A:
**4:52**
